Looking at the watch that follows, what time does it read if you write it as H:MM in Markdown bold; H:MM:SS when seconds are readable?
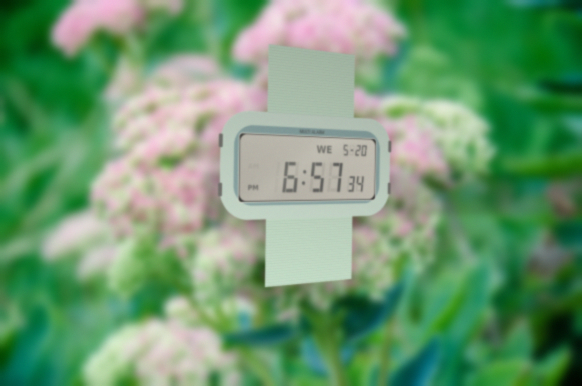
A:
**6:57:34**
